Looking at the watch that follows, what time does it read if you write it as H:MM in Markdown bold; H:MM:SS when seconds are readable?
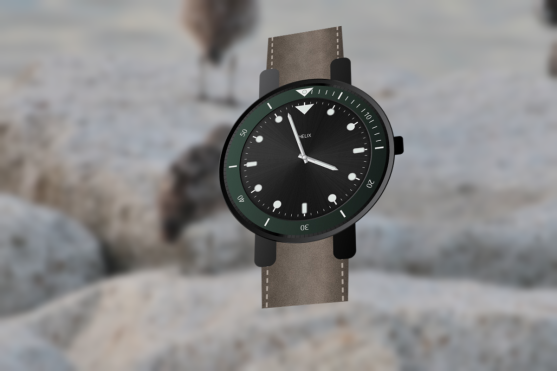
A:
**3:57**
